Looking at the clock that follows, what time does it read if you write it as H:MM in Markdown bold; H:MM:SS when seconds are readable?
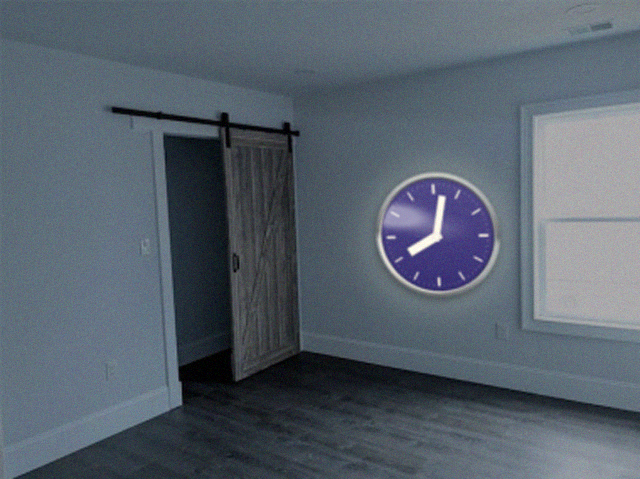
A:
**8:02**
